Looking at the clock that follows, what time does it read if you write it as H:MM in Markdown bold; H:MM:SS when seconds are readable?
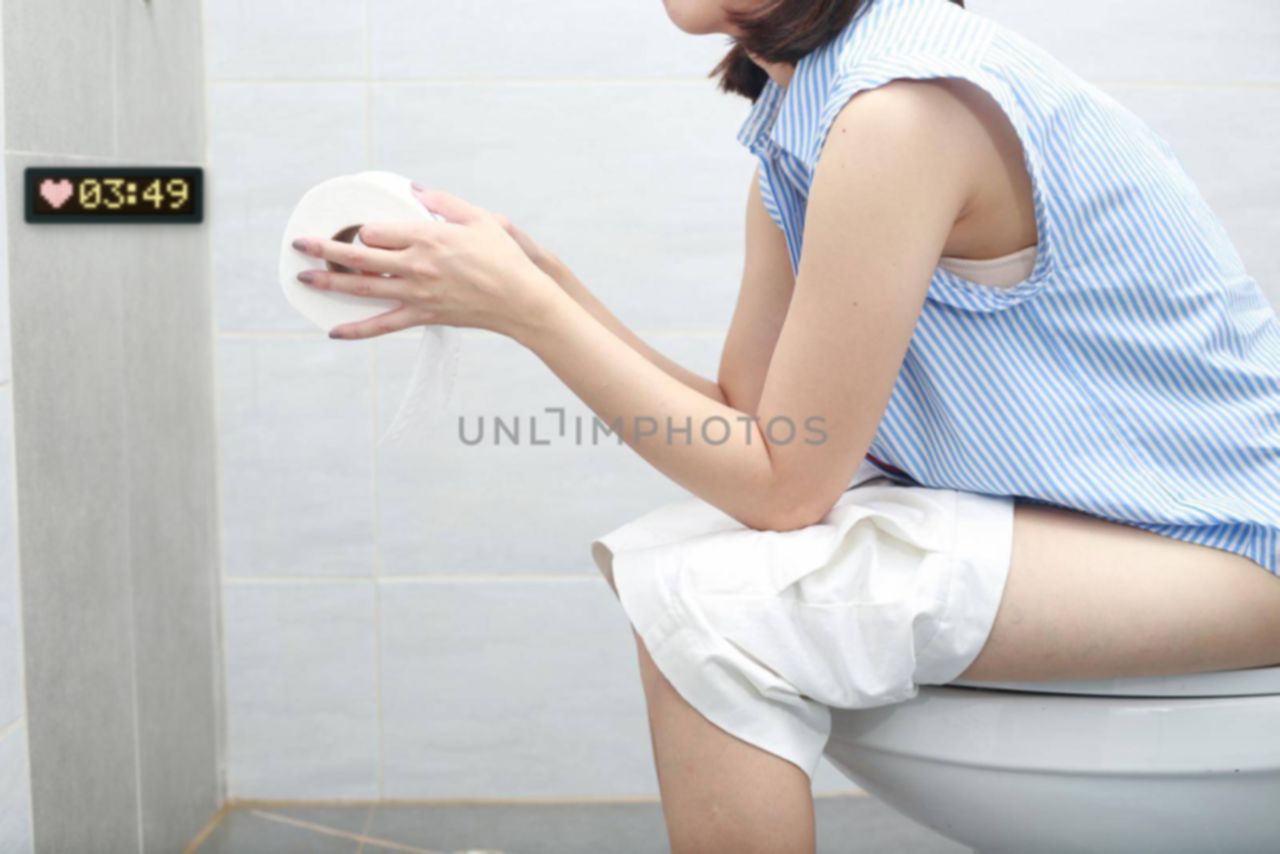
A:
**3:49**
